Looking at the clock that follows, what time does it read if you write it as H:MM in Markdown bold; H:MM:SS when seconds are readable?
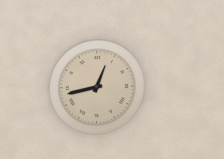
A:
**12:43**
